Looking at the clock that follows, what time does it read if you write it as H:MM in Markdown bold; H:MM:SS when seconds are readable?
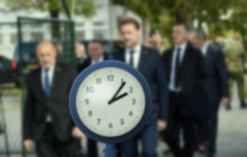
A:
**2:06**
